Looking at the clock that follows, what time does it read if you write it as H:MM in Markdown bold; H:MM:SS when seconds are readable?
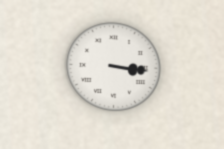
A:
**3:16**
